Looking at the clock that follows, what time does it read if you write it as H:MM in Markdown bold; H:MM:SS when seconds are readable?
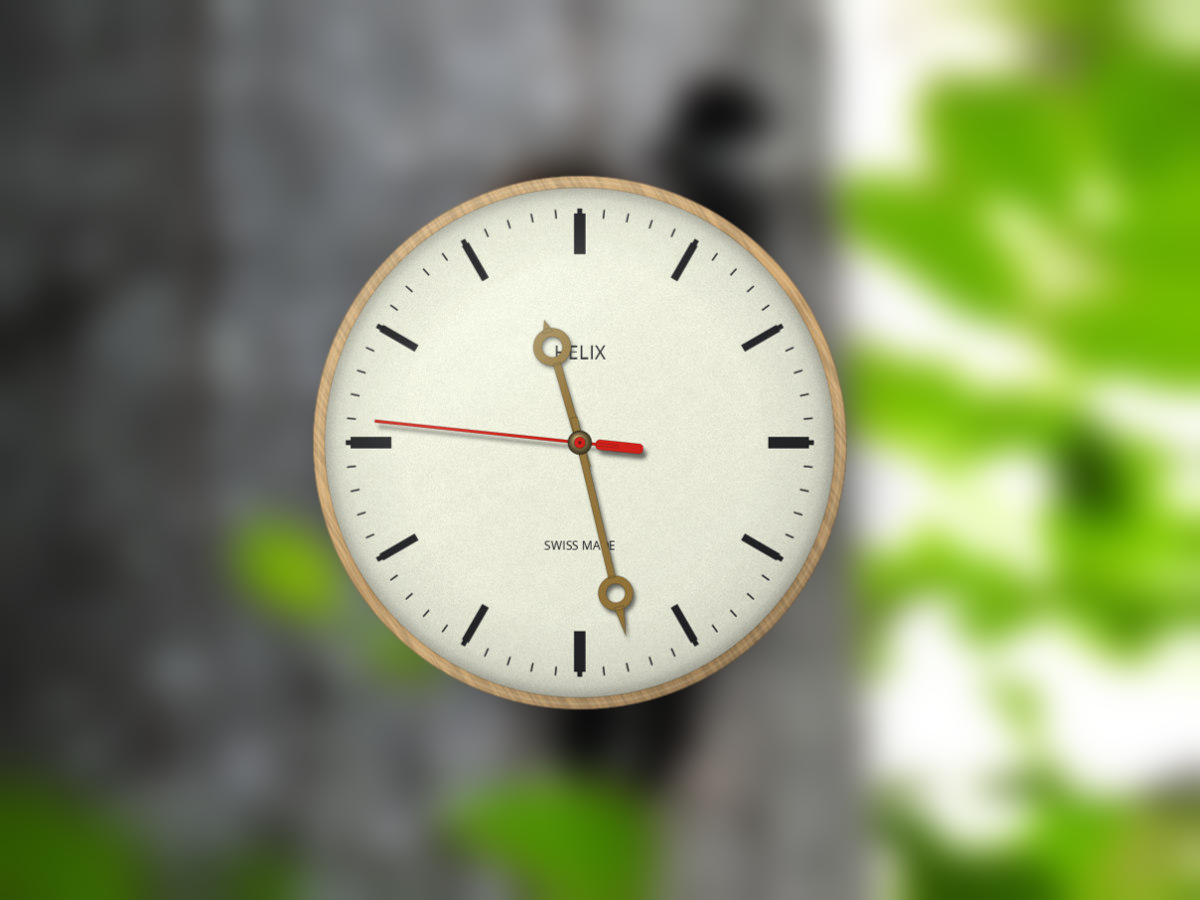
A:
**11:27:46**
